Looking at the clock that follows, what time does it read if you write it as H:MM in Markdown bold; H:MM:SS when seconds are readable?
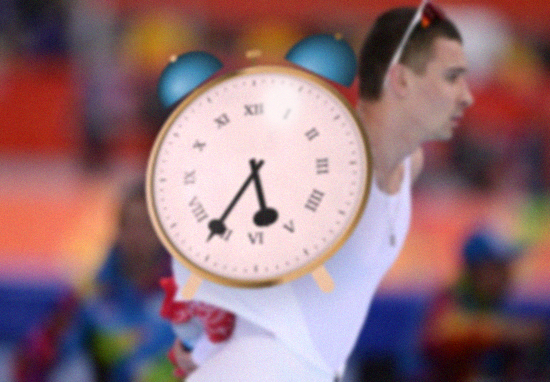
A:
**5:36**
